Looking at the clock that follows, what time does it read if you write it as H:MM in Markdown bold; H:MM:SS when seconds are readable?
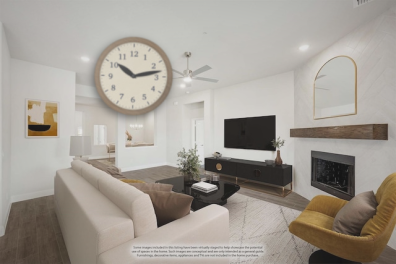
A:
**10:13**
